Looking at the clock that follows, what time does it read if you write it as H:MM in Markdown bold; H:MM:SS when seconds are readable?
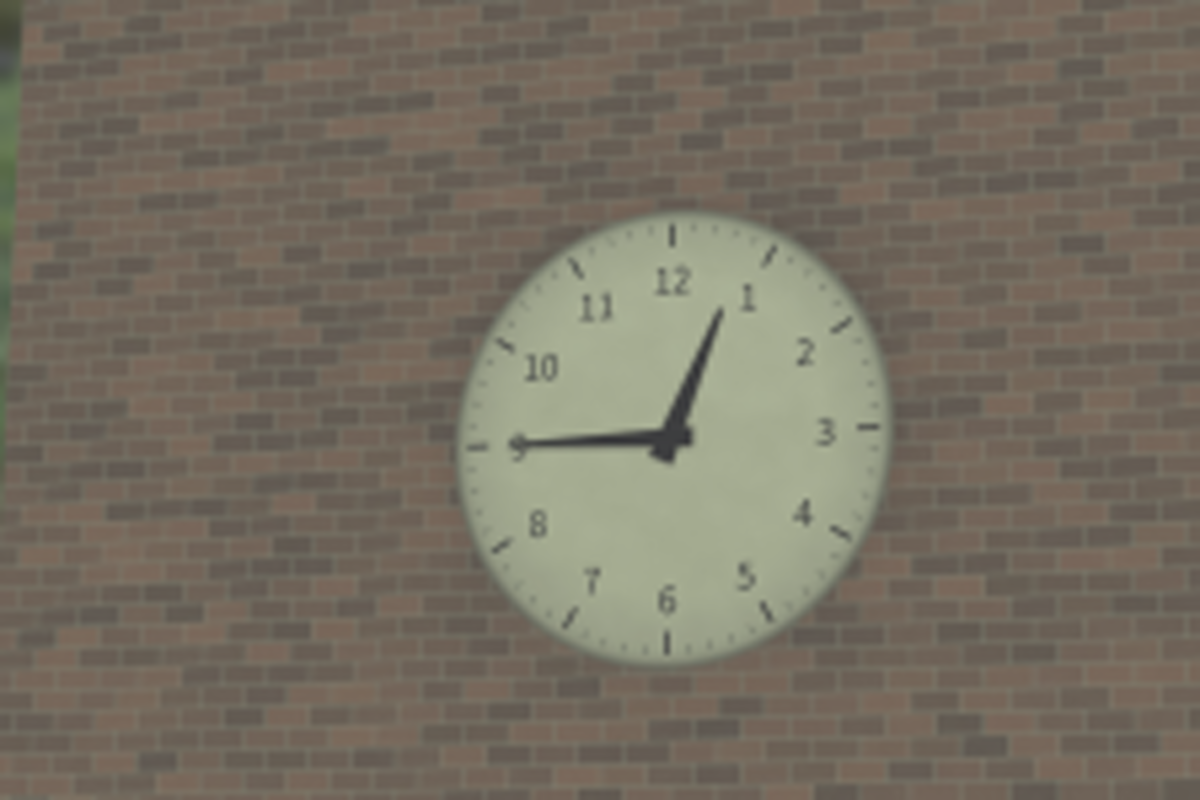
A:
**12:45**
